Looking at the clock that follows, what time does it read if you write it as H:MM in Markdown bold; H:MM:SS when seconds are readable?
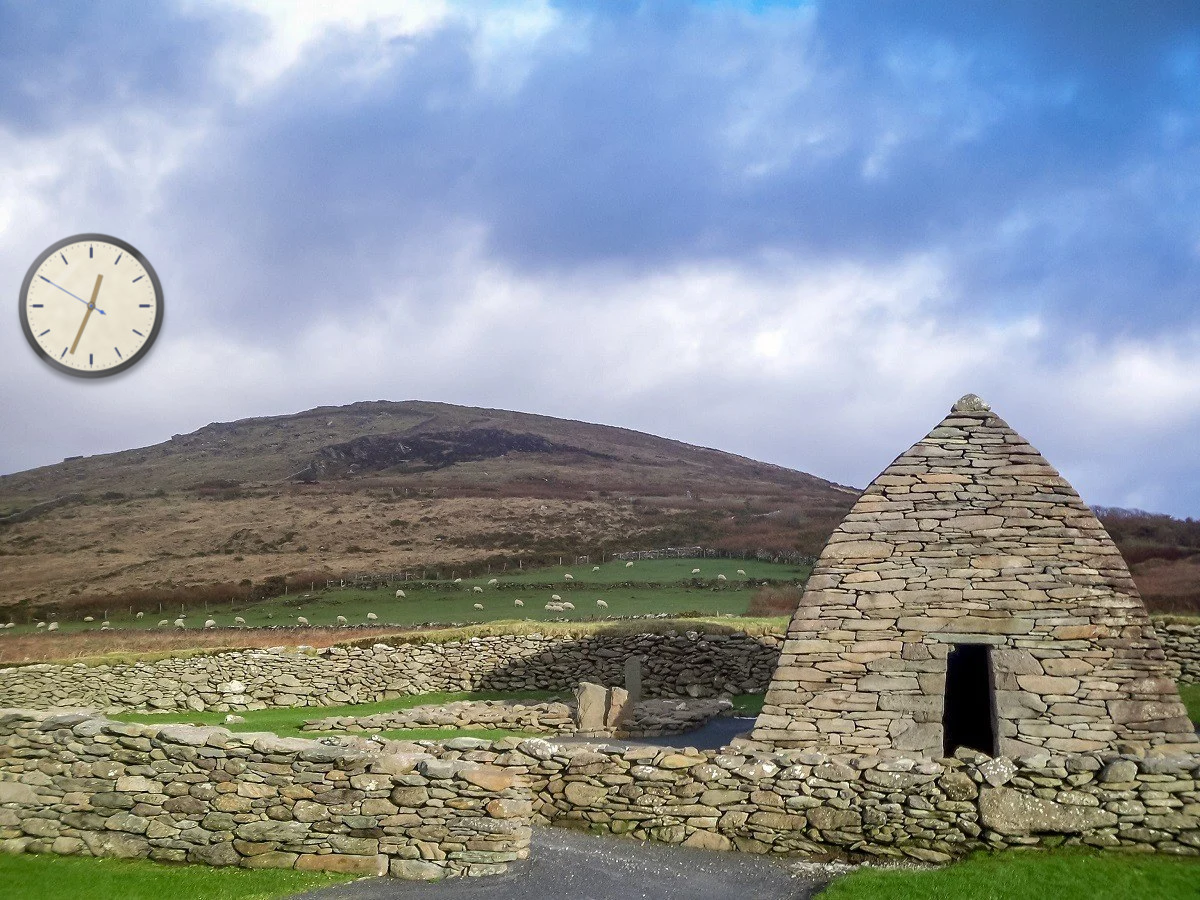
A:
**12:33:50**
